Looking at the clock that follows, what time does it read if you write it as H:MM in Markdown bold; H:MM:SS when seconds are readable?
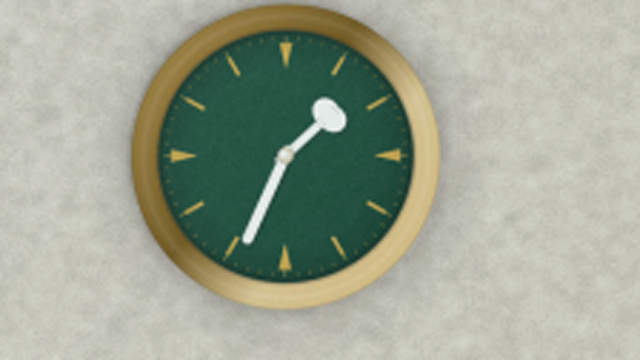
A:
**1:34**
